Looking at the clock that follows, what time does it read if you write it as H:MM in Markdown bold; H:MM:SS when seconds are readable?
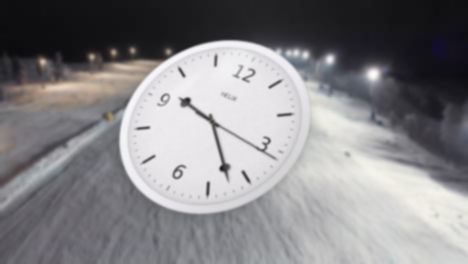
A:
**9:22:16**
